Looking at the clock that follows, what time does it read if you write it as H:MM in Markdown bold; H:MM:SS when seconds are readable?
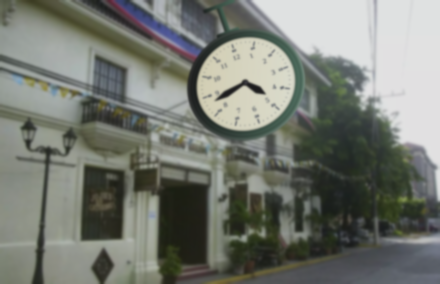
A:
**4:43**
